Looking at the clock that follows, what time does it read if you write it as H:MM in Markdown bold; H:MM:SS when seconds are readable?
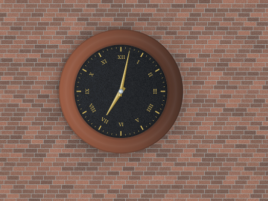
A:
**7:02**
